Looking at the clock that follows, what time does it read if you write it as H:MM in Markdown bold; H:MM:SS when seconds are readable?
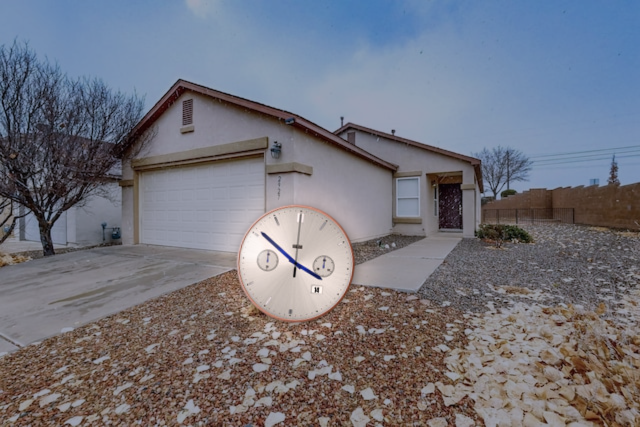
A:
**3:51**
